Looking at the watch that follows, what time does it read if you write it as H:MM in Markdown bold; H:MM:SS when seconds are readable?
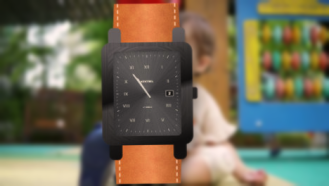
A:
**10:54**
